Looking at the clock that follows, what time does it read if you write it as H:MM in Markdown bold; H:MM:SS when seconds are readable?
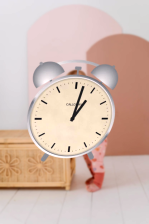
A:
**1:02**
